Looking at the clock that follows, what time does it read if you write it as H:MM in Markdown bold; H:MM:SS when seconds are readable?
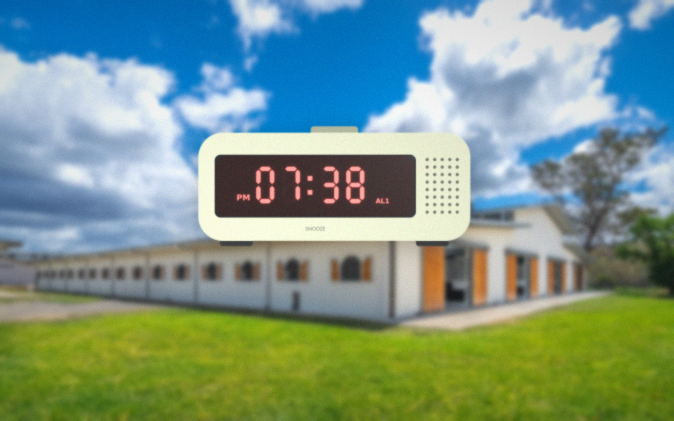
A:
**7:38**
